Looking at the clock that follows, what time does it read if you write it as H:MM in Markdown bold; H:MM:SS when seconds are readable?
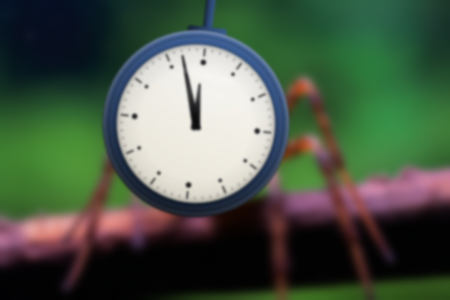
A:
**11:57**
